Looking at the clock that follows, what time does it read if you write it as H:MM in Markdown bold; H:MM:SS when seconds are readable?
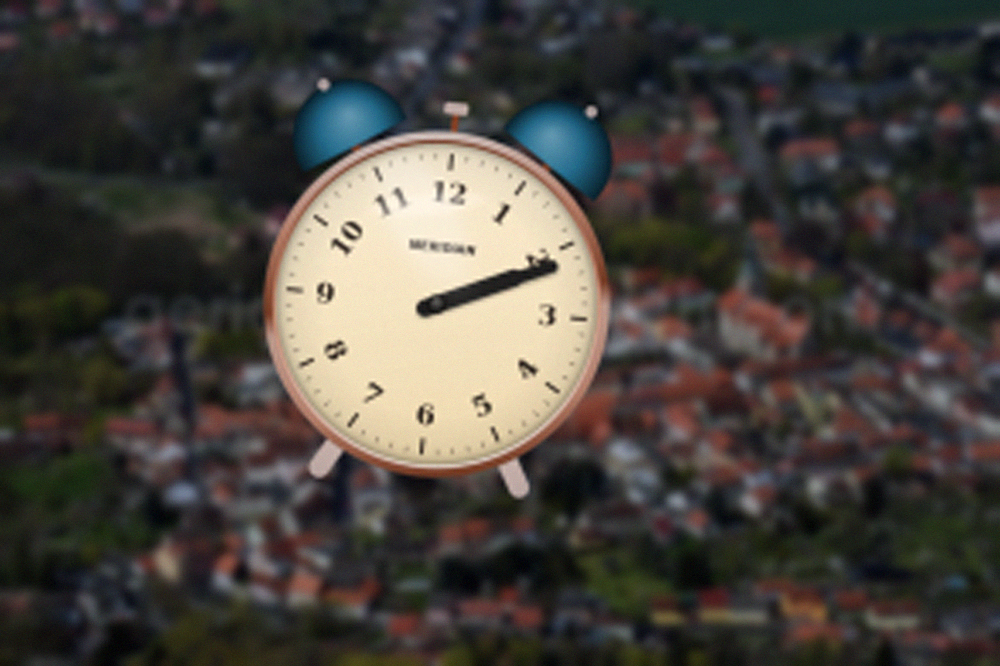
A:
**2:11**
